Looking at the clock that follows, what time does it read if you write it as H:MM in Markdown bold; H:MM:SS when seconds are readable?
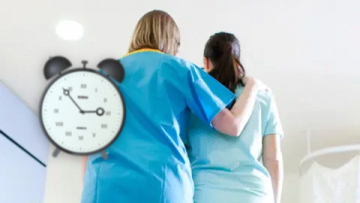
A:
**2:53**
